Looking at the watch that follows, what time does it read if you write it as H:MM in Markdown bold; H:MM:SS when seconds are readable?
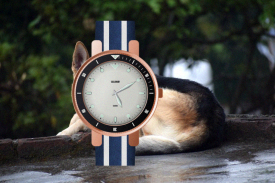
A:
**5:10**
